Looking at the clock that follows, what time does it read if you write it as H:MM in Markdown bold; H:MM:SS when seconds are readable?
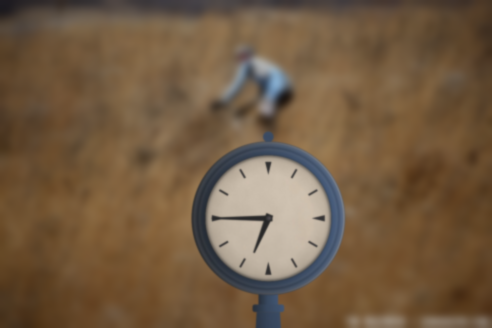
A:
**6:45**
